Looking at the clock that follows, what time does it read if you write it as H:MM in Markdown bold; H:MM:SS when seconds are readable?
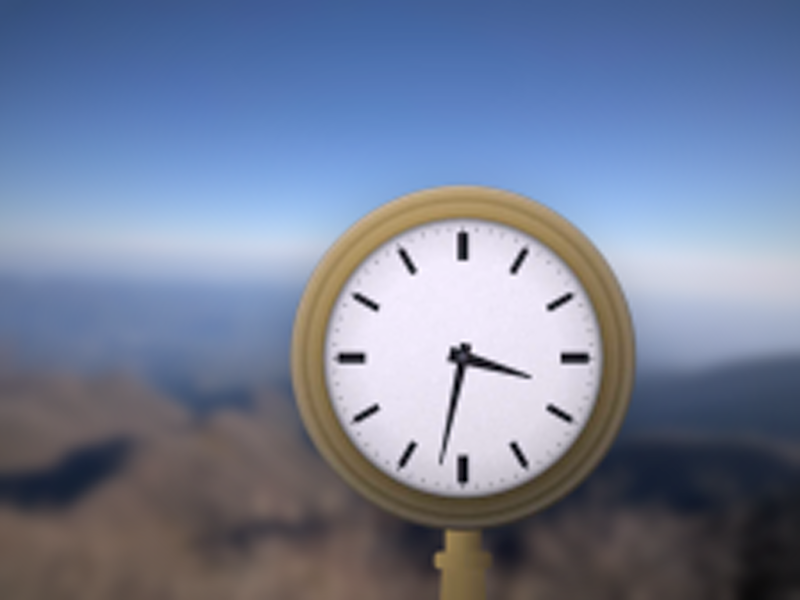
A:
**3:32**
